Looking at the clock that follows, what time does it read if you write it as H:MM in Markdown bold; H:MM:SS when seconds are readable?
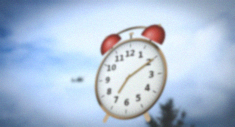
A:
**7:10**
